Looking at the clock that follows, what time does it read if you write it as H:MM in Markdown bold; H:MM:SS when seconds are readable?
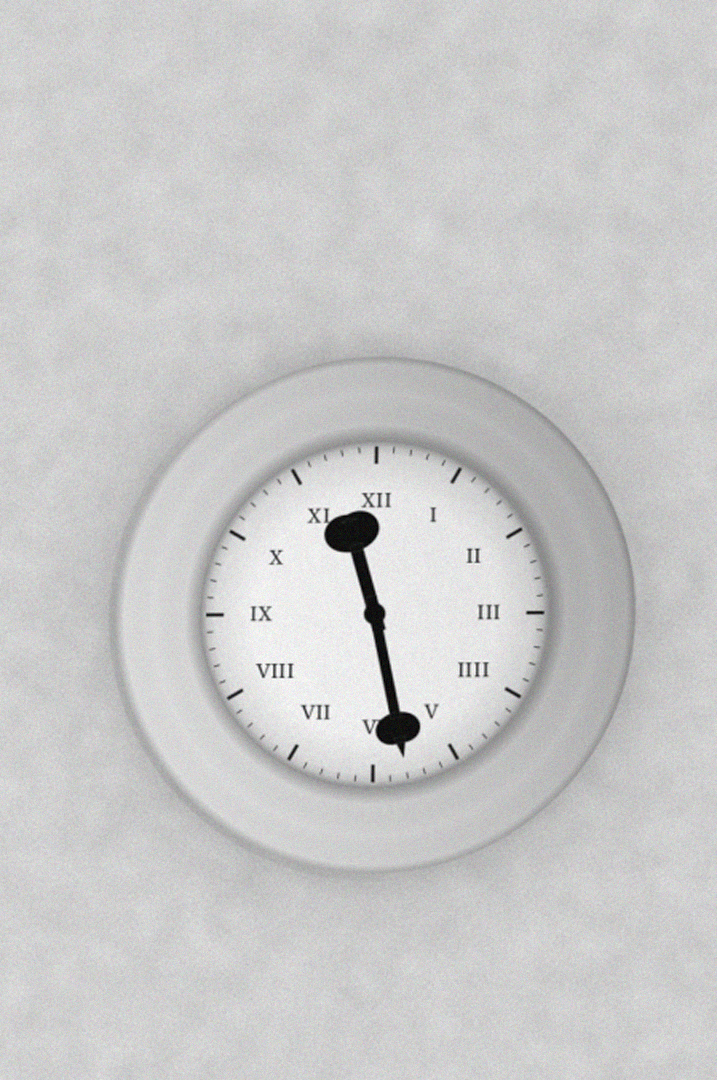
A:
**11:28**
